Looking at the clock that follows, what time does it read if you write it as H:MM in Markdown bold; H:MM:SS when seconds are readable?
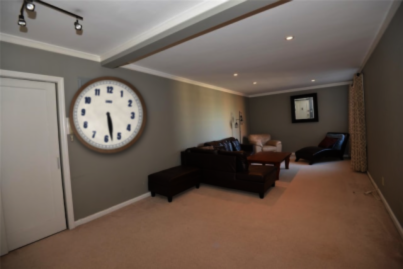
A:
**5:28**
